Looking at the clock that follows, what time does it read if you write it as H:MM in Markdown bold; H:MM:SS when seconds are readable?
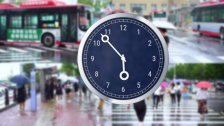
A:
**5:53**
